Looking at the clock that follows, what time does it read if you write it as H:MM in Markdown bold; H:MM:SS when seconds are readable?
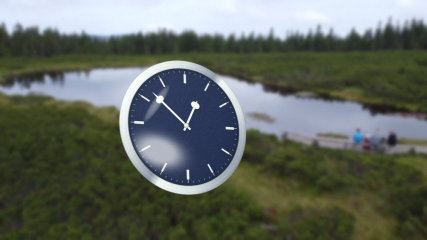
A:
**12:52**
